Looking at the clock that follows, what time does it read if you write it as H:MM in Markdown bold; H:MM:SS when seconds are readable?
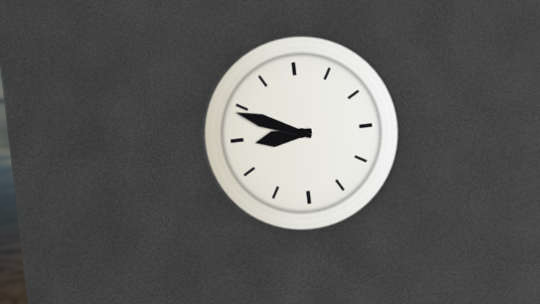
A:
**8:49**
